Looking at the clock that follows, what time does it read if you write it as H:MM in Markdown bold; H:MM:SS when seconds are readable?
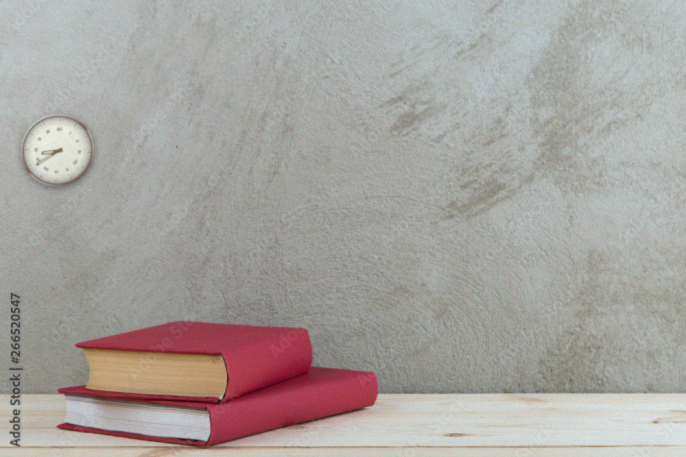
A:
**8:39**
